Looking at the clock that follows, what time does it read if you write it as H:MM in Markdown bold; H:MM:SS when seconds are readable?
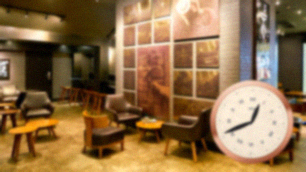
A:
**12:41**
